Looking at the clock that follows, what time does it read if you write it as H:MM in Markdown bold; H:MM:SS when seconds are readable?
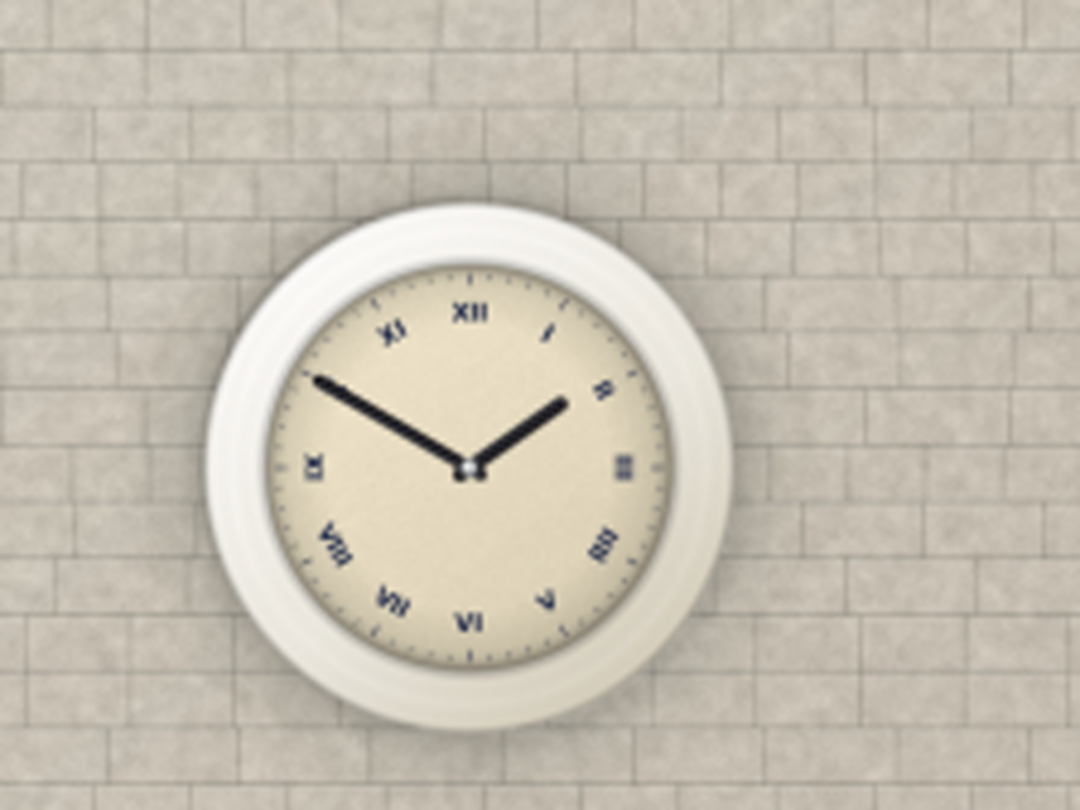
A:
**1:50**
